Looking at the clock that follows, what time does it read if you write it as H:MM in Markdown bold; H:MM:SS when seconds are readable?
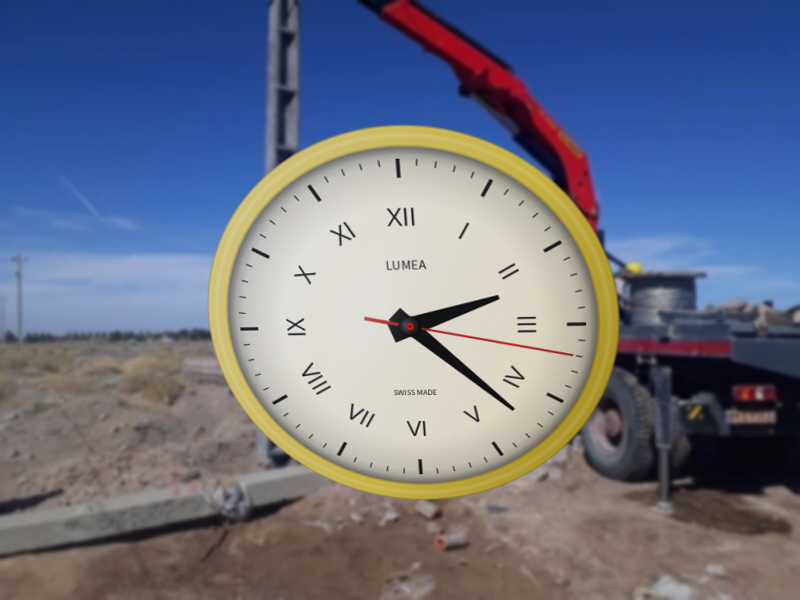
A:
**2:22:17**
